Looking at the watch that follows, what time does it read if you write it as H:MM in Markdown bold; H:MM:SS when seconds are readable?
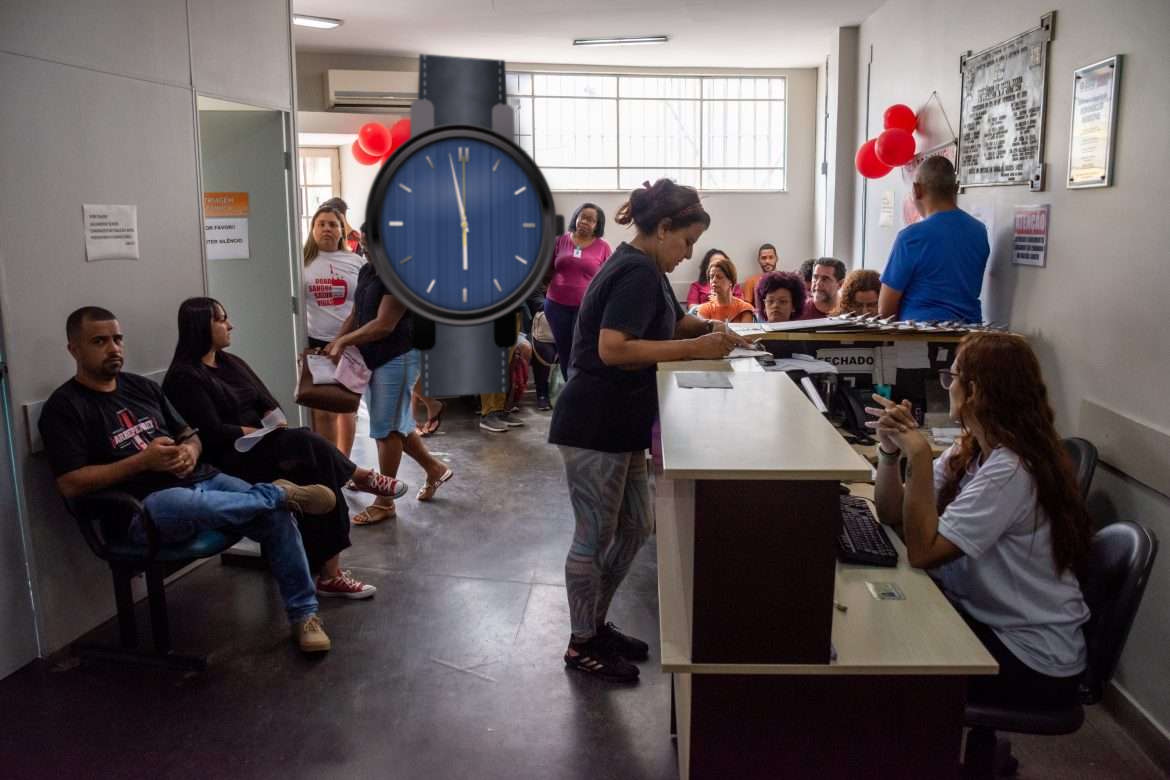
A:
**5:58:00**
